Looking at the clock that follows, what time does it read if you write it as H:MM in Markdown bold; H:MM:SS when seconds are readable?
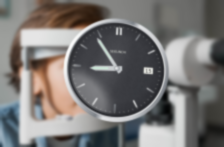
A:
**8:54**
